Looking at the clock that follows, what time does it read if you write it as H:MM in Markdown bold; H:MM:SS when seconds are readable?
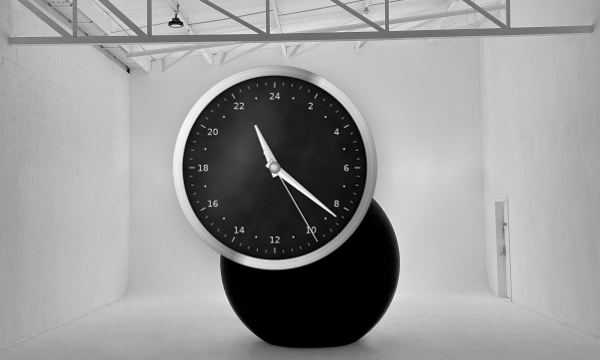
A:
**22:21:25**
